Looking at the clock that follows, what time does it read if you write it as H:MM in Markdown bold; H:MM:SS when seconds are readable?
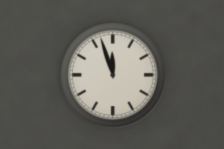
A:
**11:57**
